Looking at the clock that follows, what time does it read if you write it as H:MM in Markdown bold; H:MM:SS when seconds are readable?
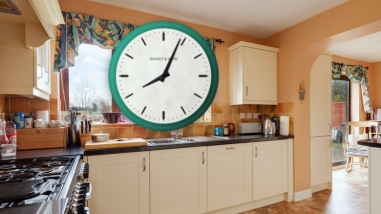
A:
**8:04**
